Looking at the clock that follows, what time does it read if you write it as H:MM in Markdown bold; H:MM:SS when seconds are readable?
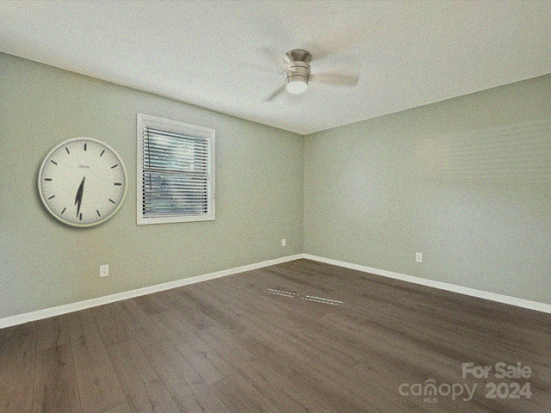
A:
**6:31**
